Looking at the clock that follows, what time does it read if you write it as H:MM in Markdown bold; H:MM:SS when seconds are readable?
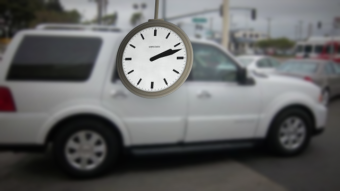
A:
**2:12**
